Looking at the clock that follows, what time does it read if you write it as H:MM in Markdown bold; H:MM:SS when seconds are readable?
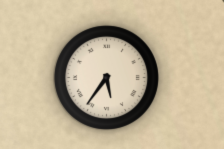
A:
**5:36**
